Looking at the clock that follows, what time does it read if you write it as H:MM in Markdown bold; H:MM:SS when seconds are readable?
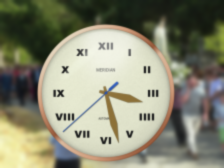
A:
**3:27:38**
